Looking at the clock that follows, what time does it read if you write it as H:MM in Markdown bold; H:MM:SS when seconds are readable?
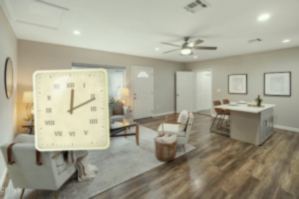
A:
**12:11**
